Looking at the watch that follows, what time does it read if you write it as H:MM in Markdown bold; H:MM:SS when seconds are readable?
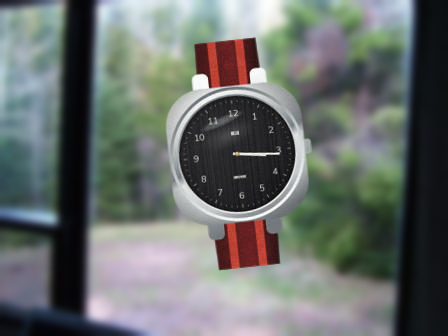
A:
**3:16**
